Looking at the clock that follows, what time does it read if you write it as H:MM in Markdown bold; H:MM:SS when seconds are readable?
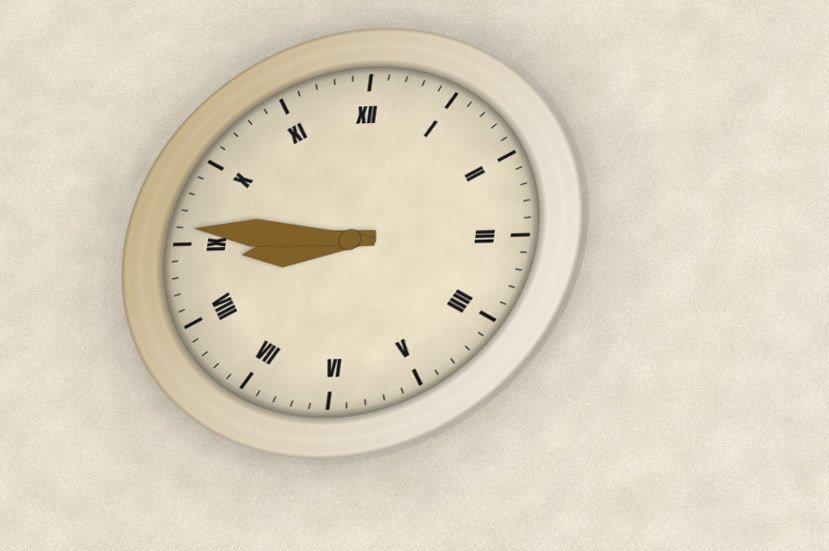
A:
**8:46**
